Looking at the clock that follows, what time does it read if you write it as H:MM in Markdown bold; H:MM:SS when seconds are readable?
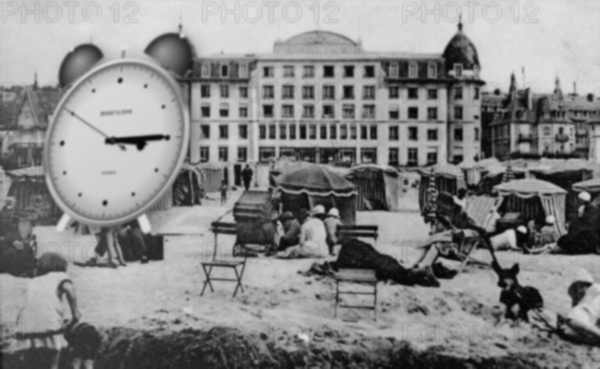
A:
**3:14:50**
